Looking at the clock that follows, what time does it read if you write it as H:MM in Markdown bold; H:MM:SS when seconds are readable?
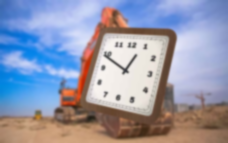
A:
**12:49**
